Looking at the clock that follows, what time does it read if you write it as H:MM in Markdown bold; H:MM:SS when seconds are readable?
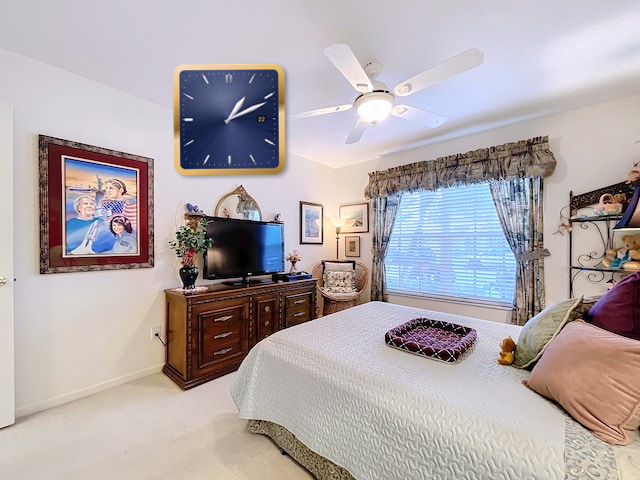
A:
**1:11**
